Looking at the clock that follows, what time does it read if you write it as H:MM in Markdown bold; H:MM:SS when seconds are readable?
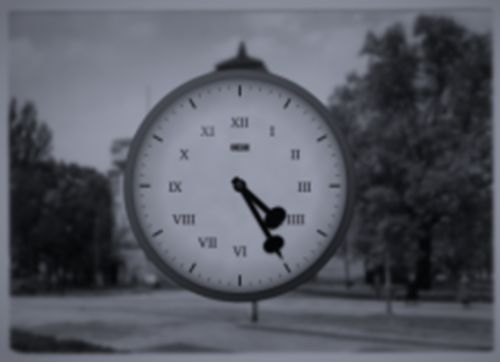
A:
**4:25**
